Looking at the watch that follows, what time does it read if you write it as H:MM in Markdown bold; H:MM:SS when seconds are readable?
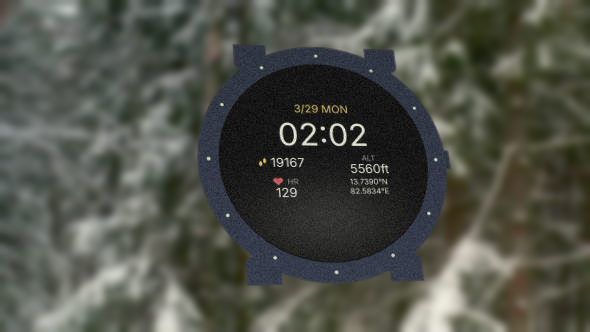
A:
**2:02**
